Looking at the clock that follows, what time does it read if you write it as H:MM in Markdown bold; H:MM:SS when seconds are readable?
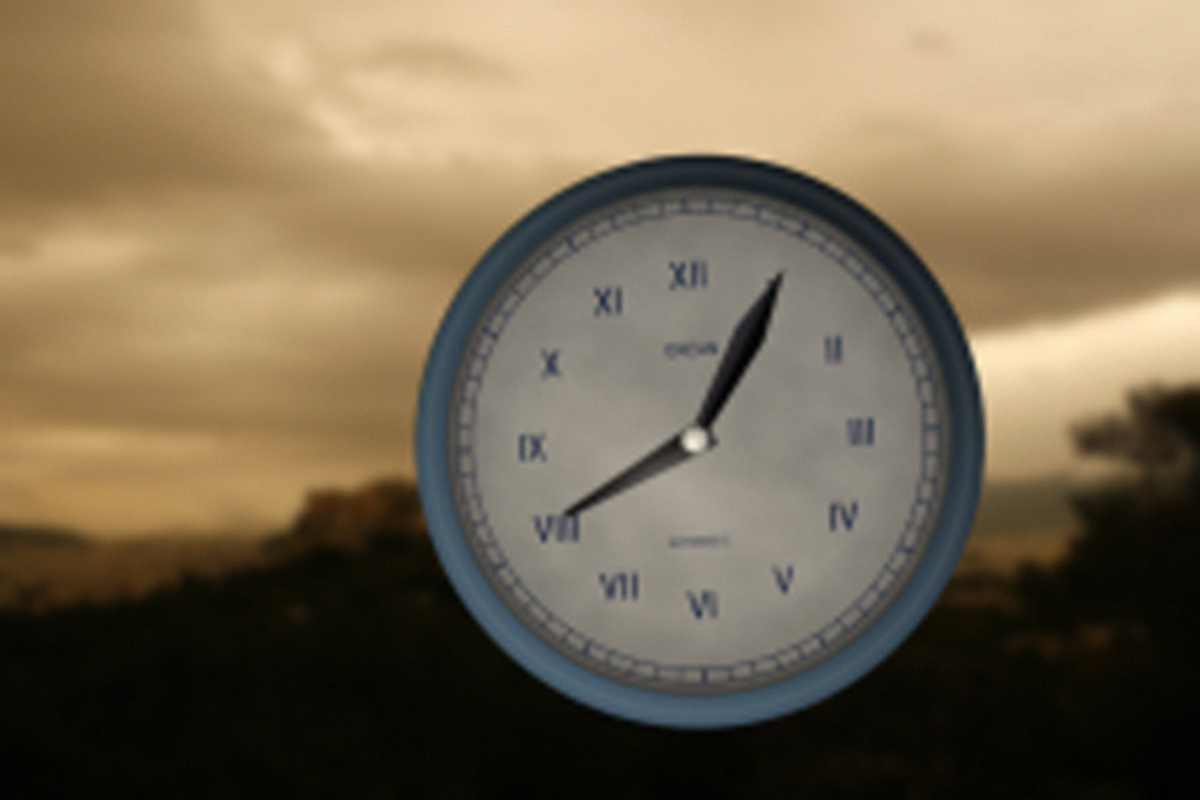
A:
**8:05**
